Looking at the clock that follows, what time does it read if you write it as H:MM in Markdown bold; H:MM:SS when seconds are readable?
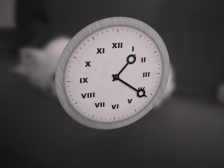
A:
**1:21**
